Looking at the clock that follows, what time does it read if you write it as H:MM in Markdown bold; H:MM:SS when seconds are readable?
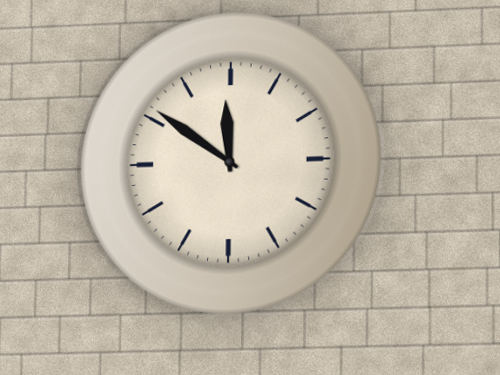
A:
**11:51**
